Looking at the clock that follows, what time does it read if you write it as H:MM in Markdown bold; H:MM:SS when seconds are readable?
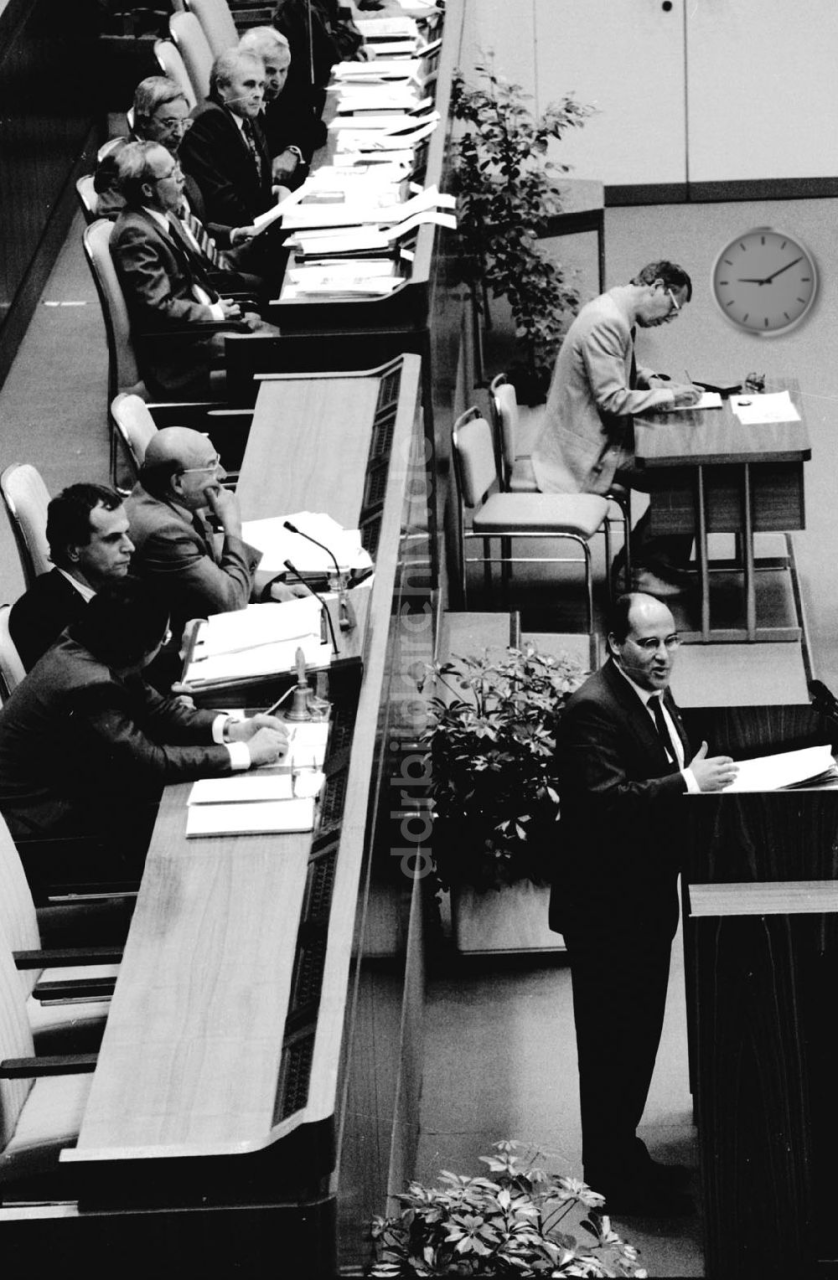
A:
**9:10**
